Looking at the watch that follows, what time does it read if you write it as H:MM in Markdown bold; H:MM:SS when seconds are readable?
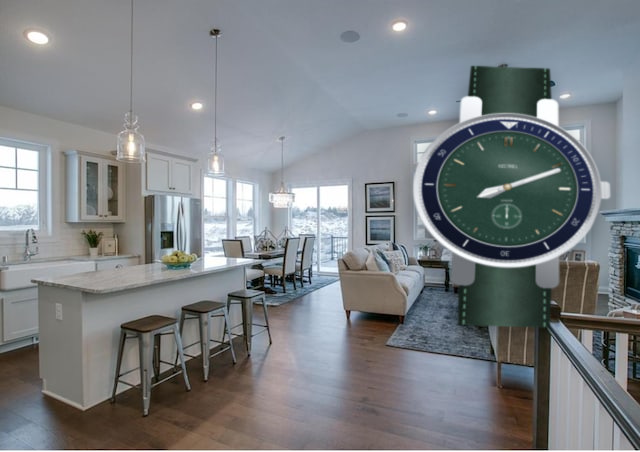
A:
**8:11**
